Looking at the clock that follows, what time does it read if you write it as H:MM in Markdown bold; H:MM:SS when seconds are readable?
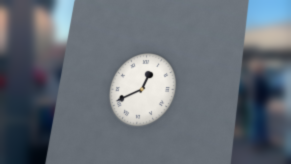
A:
**12:41**
